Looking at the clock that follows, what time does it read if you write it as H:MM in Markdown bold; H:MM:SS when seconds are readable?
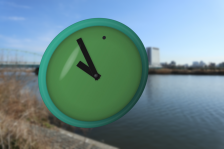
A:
**9:54**
